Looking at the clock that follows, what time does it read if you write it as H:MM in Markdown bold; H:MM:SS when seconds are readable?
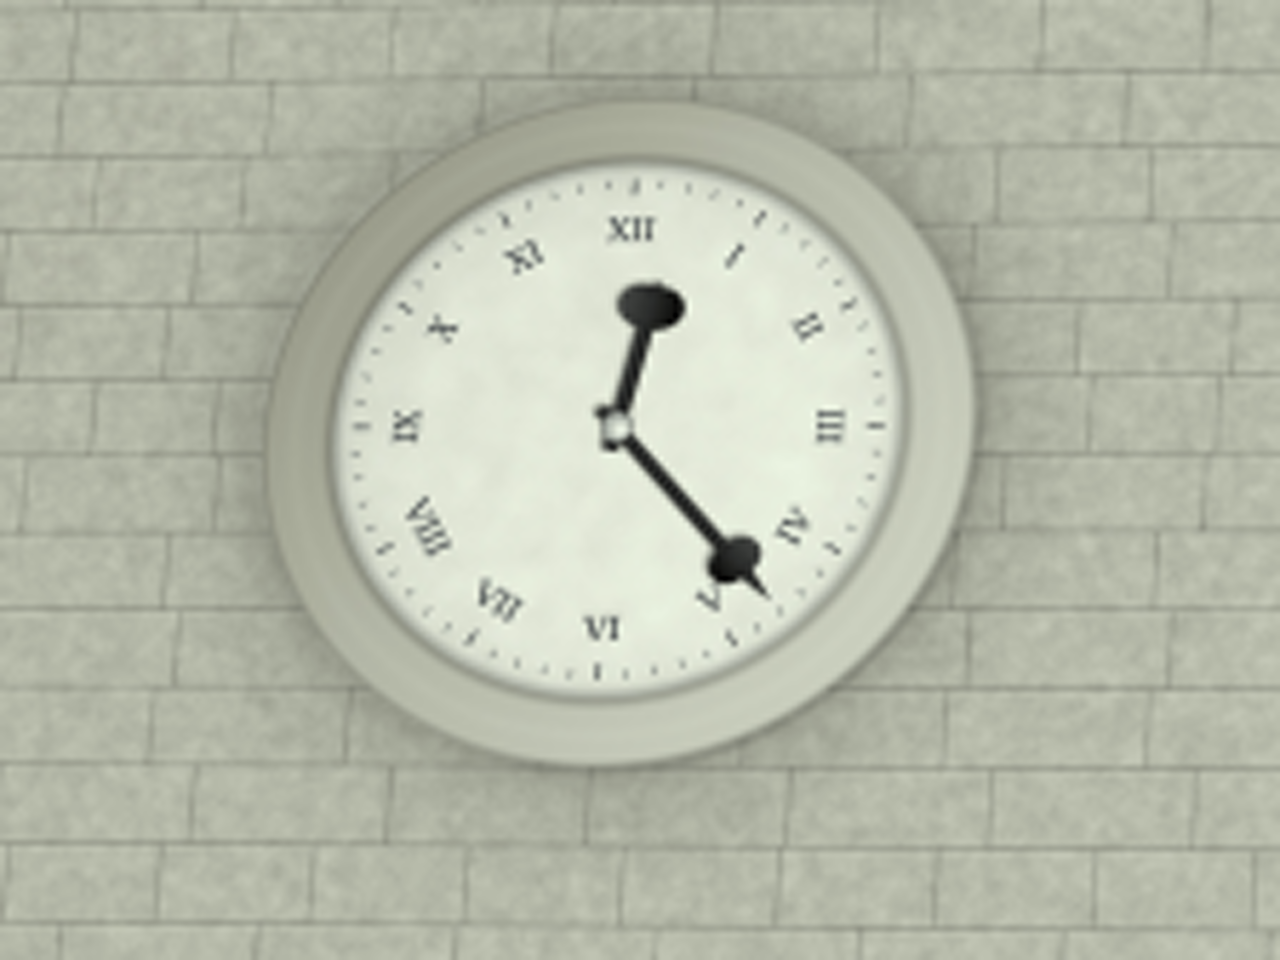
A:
**12:23**
